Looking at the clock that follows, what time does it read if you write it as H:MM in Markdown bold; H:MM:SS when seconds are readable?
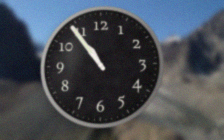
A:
**10:54**
